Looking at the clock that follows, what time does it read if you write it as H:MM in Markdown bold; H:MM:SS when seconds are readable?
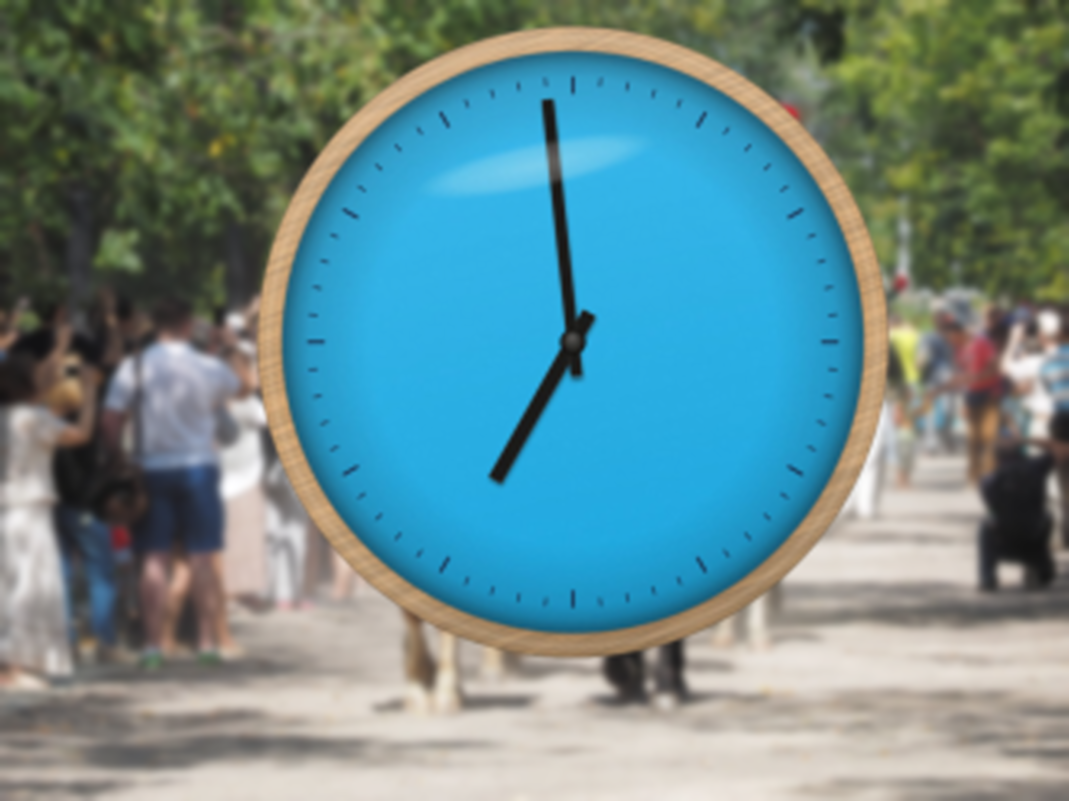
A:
**6:59**
